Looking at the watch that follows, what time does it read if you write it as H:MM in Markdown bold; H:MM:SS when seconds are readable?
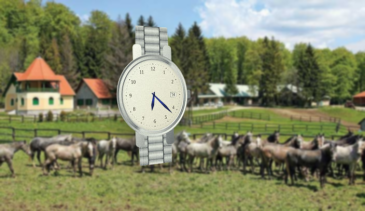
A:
**6:22**
